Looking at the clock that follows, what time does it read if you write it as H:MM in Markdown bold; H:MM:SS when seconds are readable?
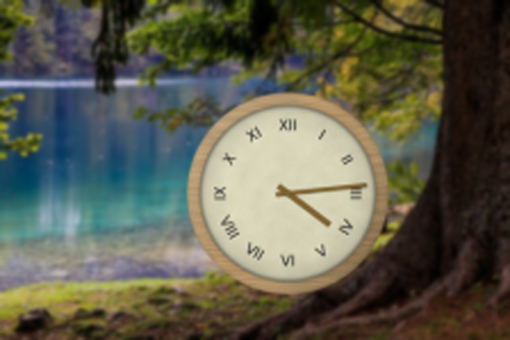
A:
**4:14**
